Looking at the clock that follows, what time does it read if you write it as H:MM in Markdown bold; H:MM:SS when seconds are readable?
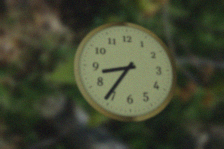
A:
**8:36**
